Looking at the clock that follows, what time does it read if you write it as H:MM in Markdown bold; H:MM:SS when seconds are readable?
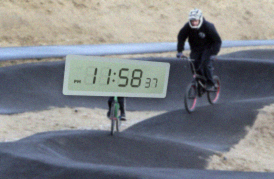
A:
**11:58:37**
